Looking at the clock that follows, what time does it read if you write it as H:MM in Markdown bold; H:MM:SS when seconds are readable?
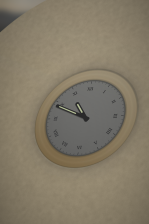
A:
**10:49**
